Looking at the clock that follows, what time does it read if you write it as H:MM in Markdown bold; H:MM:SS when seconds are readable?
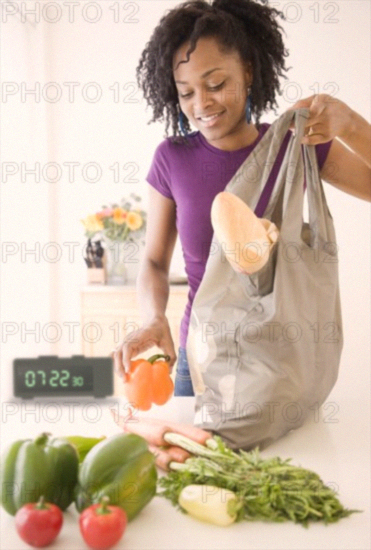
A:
**7:22**
